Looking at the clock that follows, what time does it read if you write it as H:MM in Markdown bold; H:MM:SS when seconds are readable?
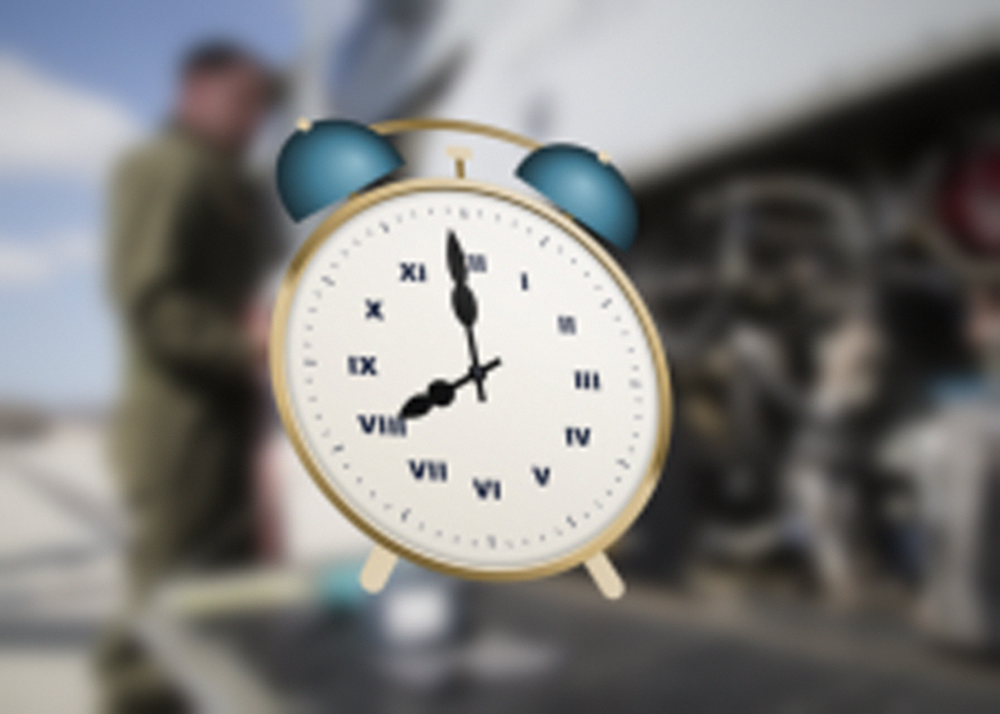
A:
**7:59**
